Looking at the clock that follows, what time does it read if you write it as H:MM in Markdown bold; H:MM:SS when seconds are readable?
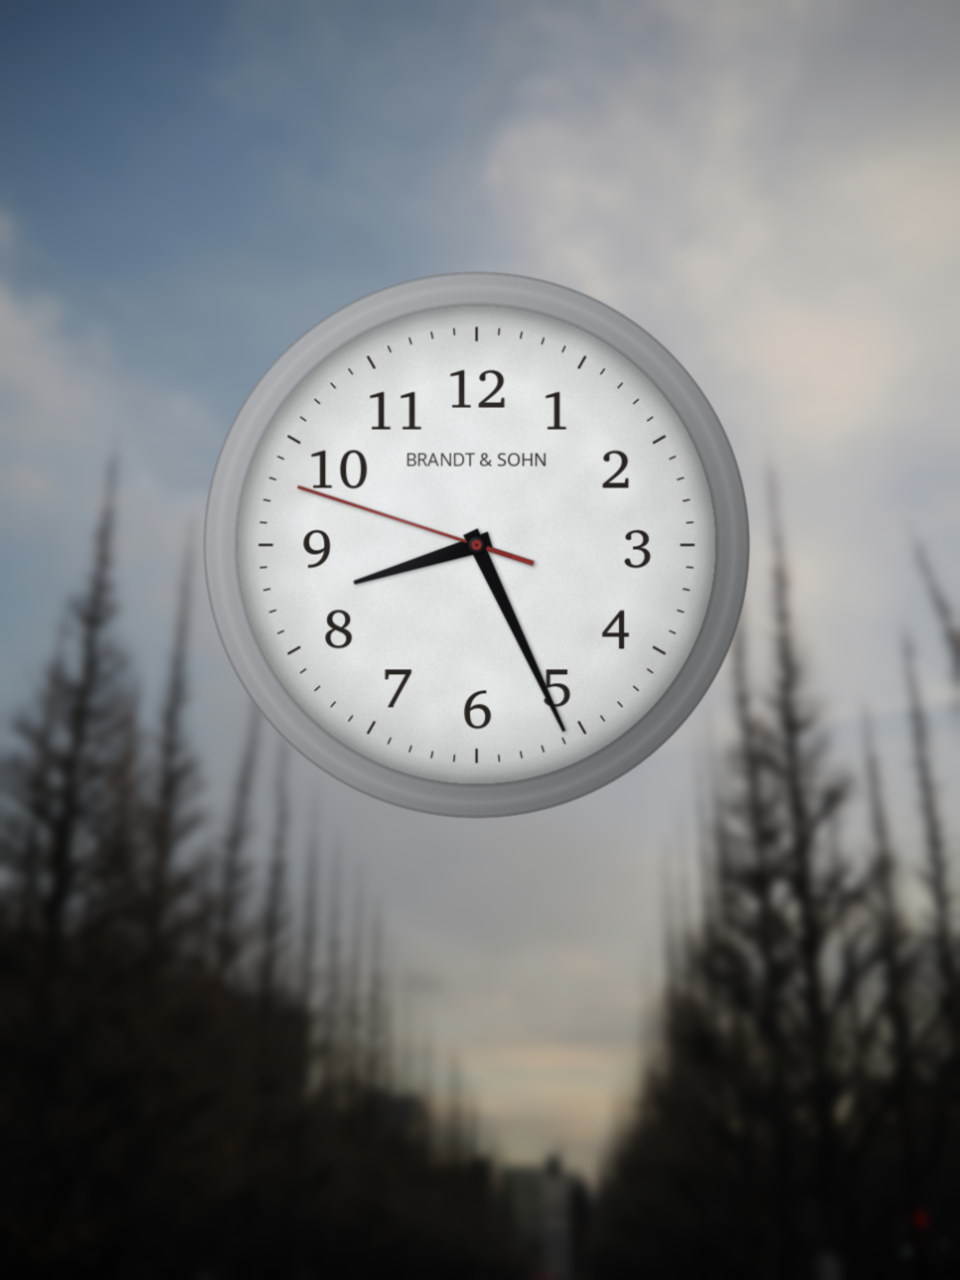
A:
**8:25:48**
